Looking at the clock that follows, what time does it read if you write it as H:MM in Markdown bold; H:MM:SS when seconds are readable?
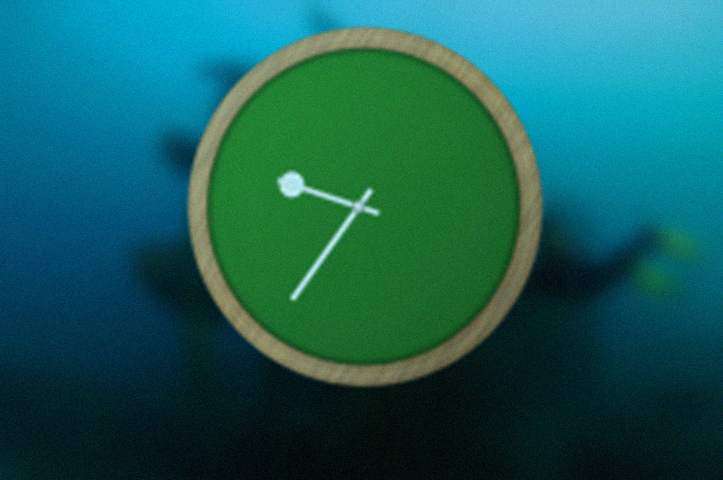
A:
**9:36**
